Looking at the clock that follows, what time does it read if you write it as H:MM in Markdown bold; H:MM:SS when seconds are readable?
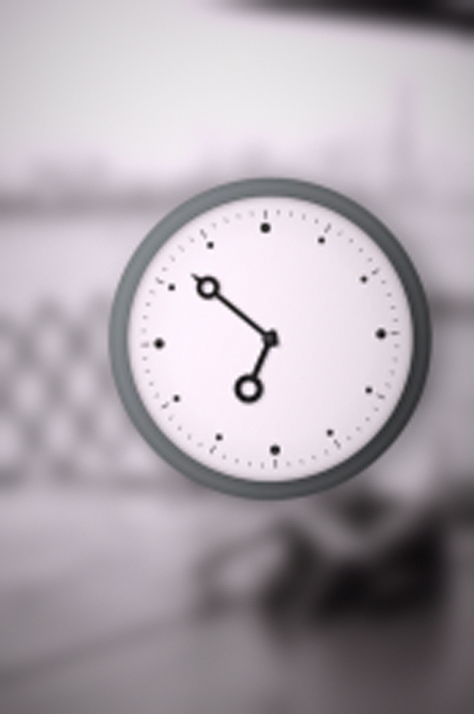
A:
**6:52**
